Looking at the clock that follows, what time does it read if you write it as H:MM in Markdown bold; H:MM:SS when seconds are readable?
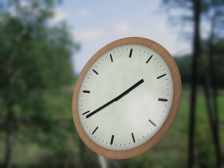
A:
**1:39**
